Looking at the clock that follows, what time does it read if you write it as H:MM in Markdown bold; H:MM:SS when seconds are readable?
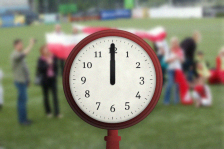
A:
**12:00**
